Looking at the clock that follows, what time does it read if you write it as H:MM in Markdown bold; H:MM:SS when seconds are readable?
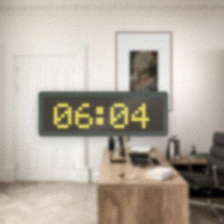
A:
**6:04**
